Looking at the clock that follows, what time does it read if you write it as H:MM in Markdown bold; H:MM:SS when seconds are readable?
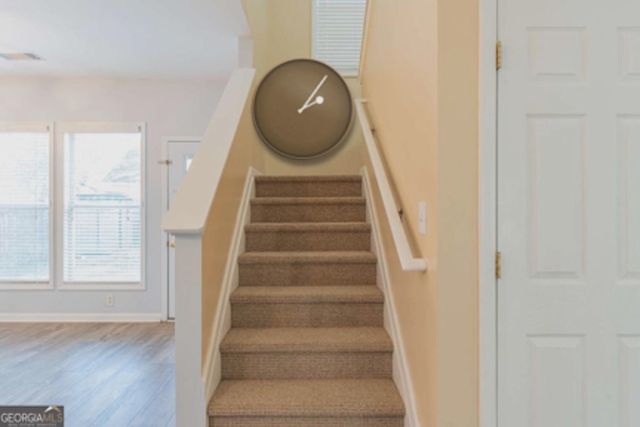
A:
**2:06**
